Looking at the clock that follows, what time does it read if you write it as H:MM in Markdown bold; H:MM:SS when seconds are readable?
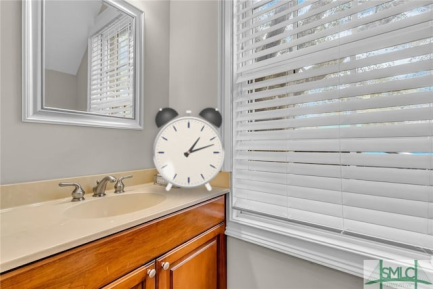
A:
**1:12**
